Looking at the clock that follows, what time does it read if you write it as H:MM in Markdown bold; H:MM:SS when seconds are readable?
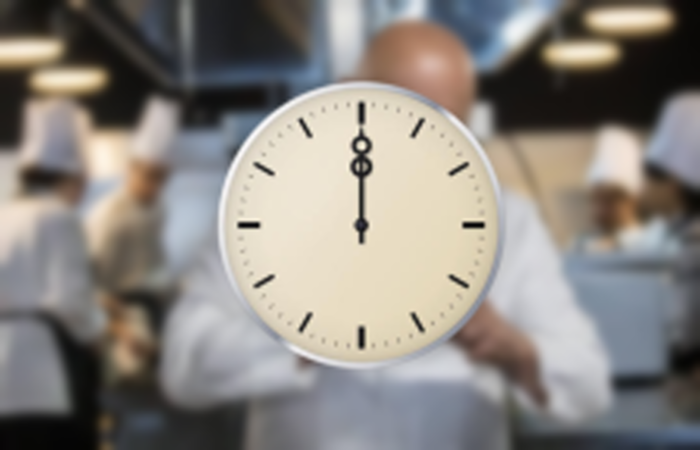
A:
**12:00**
